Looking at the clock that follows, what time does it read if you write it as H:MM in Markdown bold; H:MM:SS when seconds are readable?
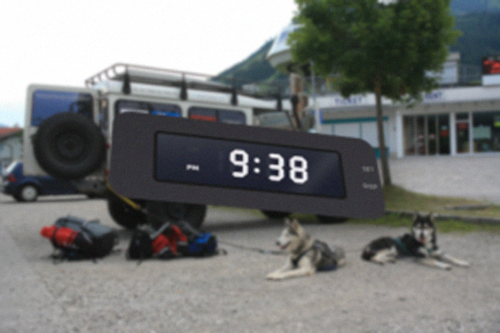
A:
**9:38**
